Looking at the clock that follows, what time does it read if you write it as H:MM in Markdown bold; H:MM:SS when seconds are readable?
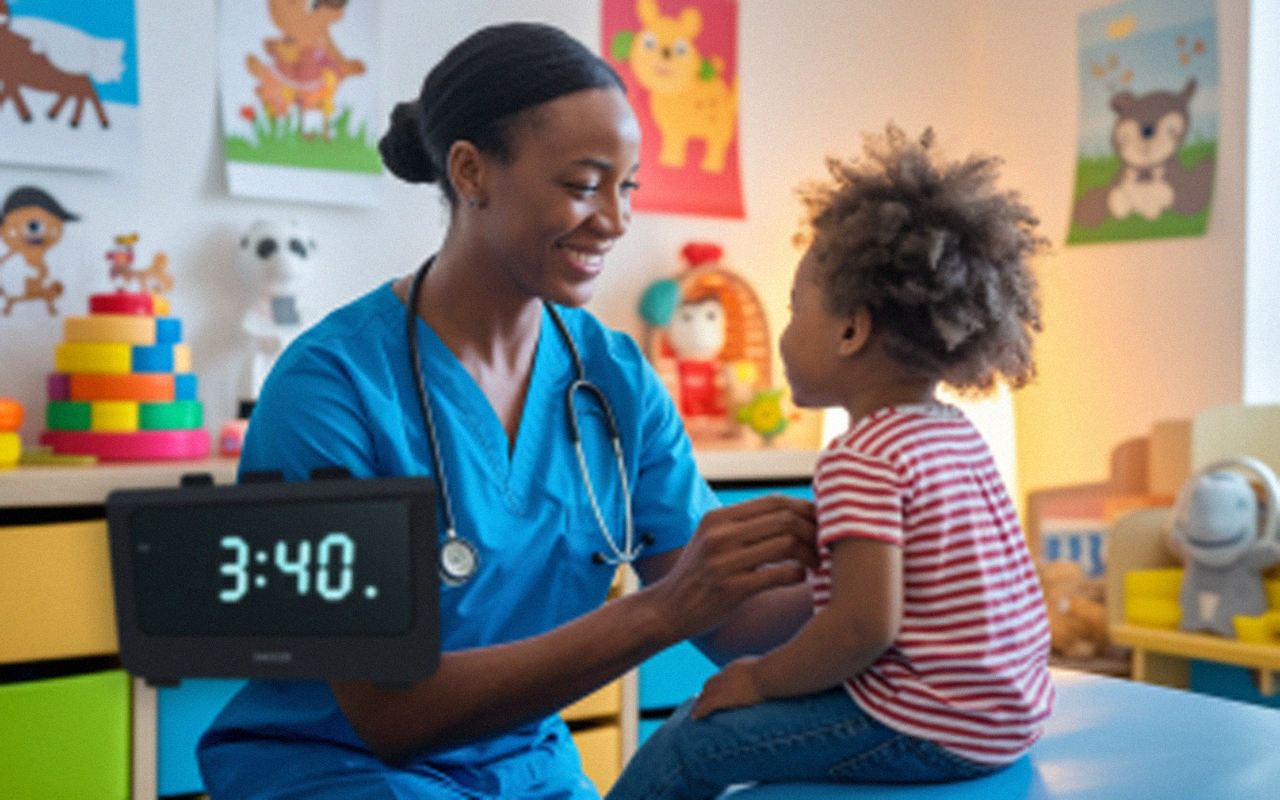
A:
**3:40**
